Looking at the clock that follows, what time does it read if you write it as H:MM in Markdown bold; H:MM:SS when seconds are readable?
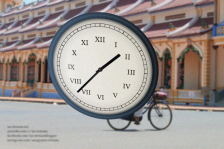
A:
**1:37**
